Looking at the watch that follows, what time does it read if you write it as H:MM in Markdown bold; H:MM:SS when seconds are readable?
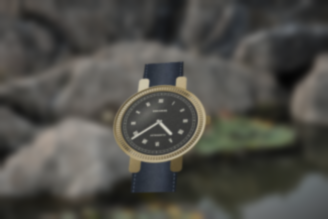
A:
**4:39**
